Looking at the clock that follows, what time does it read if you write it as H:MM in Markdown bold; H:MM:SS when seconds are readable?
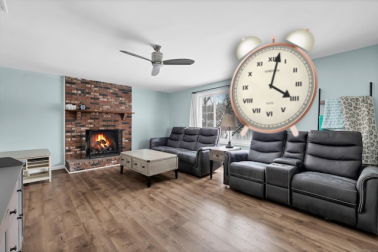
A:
**4:02**
